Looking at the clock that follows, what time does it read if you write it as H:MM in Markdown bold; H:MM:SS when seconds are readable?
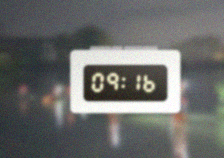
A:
**9:16**
